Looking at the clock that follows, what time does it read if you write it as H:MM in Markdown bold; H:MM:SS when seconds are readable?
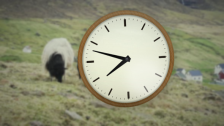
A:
**7:48**
